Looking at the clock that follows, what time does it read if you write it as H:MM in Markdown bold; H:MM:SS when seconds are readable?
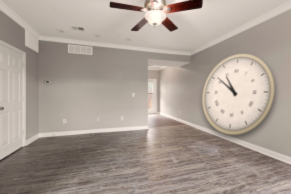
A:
**10:51**
